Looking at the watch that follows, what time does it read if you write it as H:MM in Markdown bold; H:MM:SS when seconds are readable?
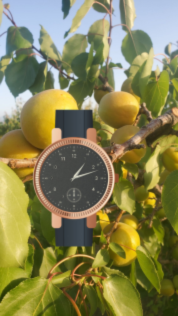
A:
**1:12**
